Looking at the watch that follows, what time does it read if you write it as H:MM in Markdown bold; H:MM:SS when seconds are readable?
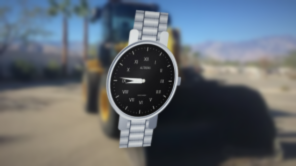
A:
**8:46**
